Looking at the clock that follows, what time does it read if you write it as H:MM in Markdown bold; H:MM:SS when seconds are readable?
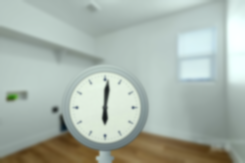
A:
**6:01**
